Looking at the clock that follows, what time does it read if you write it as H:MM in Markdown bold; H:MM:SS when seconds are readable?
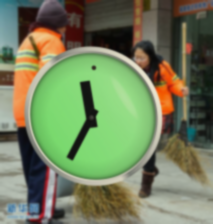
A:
**11:34**
